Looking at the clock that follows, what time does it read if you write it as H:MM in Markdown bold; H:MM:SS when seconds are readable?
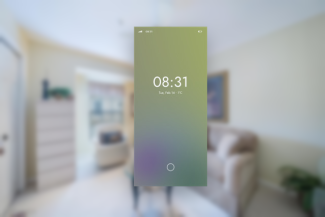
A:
**8:31**
